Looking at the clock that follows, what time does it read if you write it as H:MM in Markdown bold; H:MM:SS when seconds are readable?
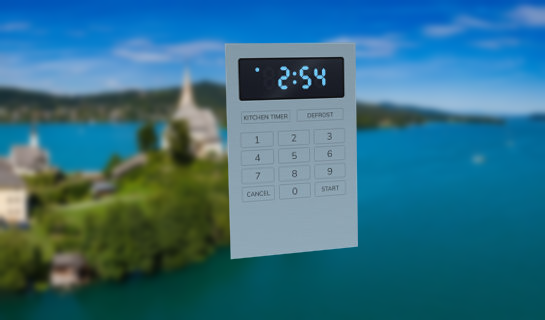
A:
**2:54**
